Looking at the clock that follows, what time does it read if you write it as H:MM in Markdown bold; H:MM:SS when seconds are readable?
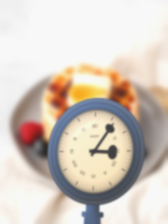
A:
**3:06**
